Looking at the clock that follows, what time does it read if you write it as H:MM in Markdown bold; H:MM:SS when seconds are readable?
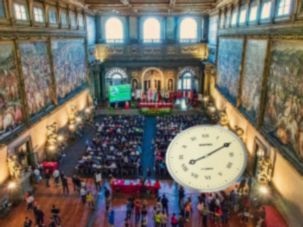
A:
**8:10**
